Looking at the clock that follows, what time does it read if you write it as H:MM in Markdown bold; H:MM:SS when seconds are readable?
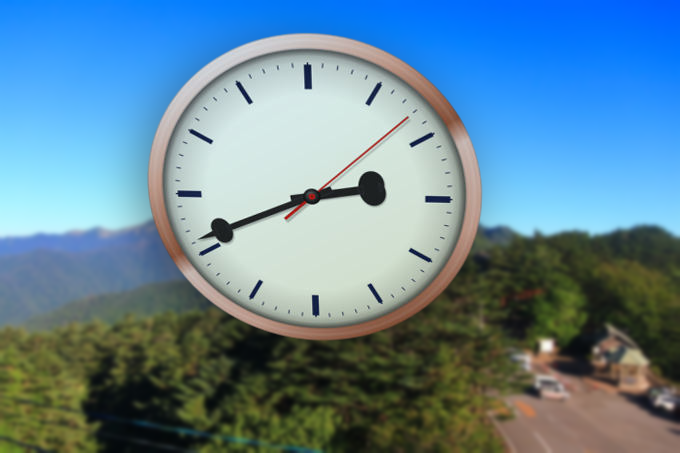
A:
**2:41:08**
